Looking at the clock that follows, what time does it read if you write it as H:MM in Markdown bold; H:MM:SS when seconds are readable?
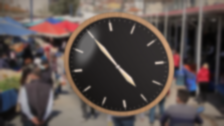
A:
**4:55**
